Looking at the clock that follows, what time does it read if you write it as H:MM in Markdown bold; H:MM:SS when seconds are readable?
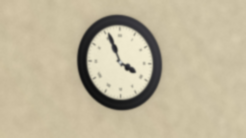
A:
**3:56**
